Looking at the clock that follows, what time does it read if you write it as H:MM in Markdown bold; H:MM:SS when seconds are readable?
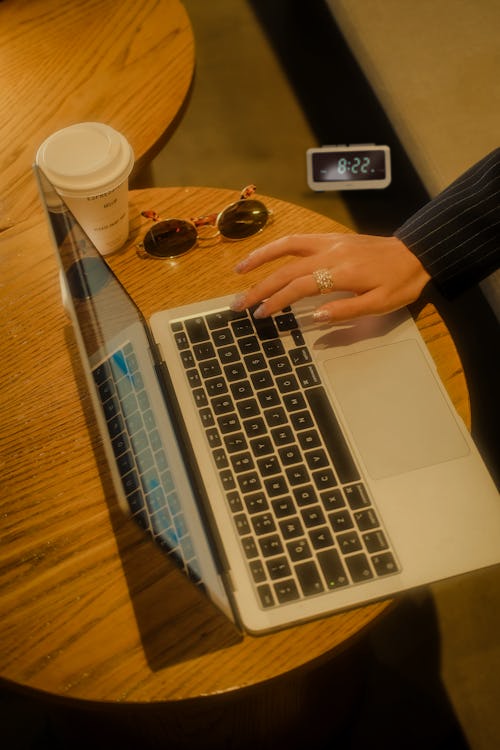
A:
**8:22**
